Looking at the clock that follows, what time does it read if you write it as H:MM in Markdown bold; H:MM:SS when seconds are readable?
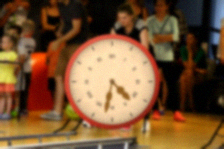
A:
**4:32**
